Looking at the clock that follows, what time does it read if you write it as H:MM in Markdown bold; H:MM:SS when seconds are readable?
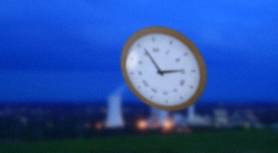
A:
**2:56**
